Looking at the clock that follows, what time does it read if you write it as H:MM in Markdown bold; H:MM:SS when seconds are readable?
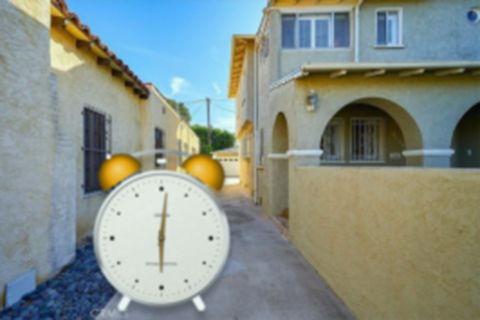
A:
**6:01**
